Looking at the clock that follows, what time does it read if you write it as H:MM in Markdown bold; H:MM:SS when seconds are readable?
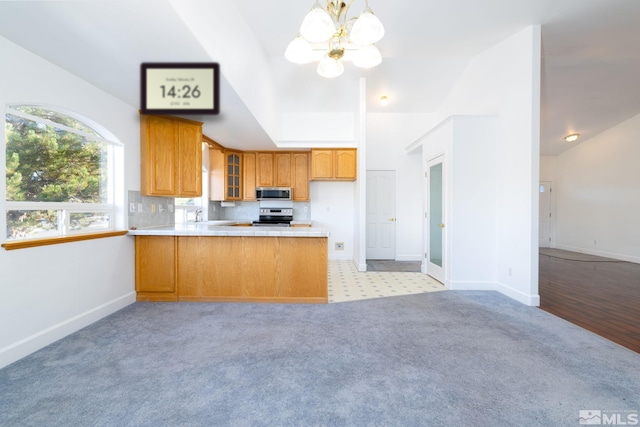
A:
**14:26**
